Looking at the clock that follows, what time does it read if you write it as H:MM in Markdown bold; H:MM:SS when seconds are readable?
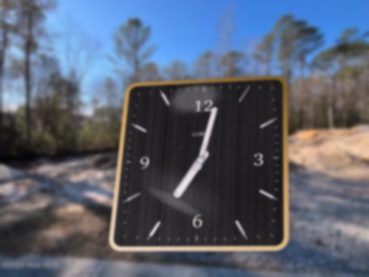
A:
**7:02**
